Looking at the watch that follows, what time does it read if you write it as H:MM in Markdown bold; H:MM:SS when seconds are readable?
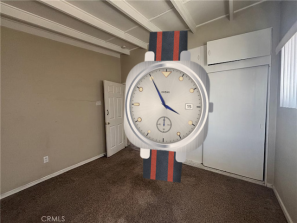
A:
**3:55**
